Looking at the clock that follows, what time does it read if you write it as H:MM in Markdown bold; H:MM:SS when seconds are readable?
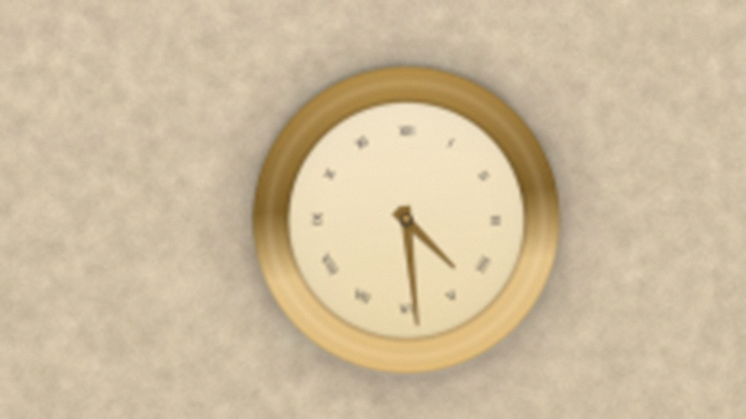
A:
**4:29**
